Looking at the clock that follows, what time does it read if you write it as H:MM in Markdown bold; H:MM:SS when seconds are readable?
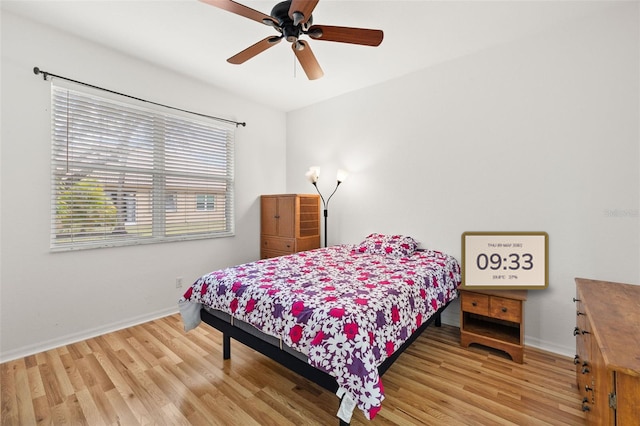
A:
**9:33**
